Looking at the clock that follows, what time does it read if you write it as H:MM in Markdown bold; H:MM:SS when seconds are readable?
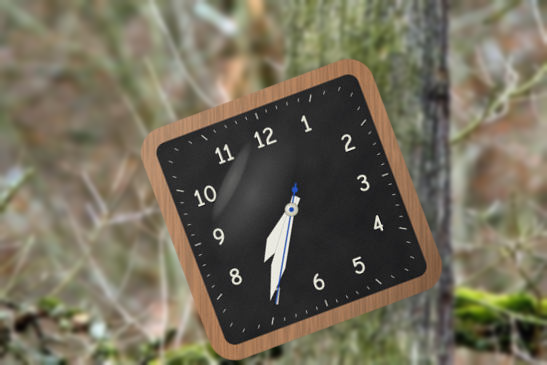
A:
**7:35:35**
